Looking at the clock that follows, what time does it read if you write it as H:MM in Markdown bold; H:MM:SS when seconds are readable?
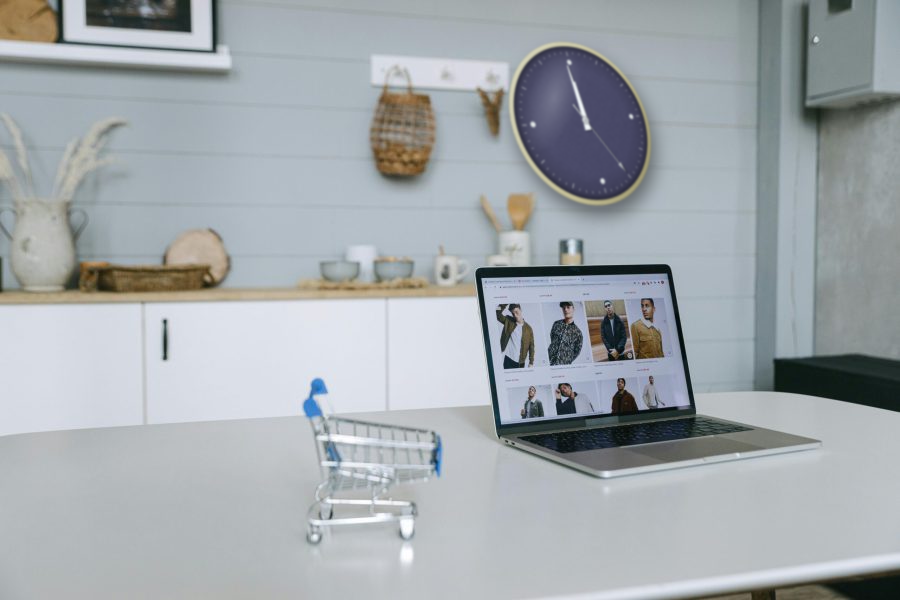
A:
**11:59:25**
